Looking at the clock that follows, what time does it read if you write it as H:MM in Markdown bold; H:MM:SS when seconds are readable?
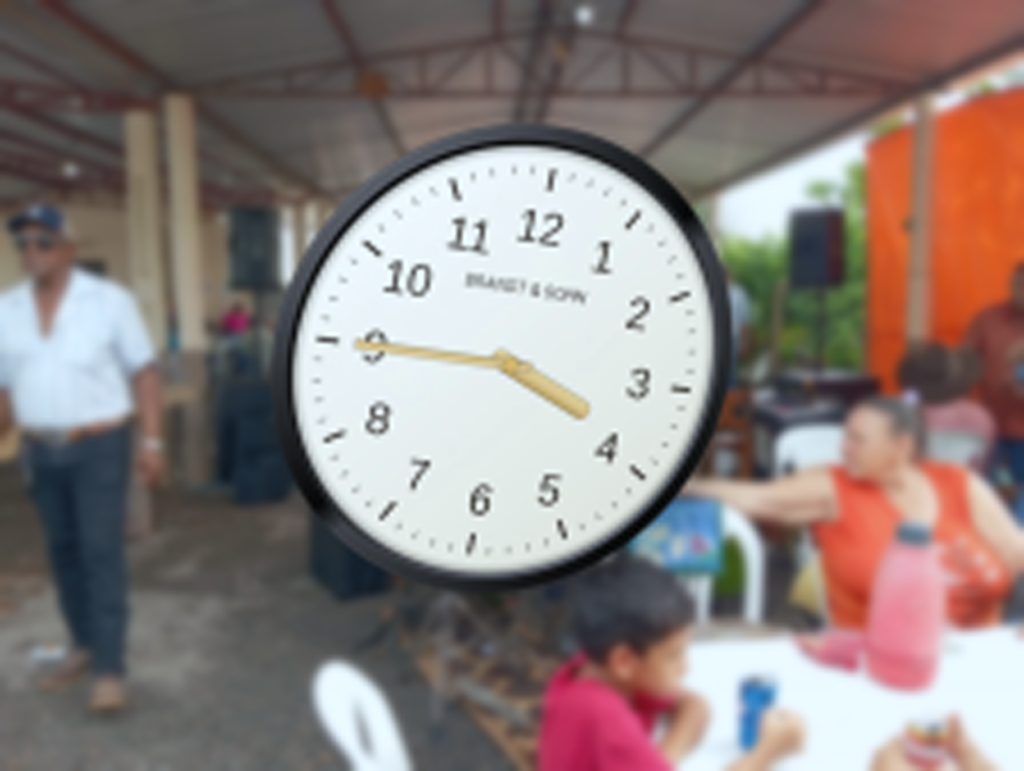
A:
**3:45**
